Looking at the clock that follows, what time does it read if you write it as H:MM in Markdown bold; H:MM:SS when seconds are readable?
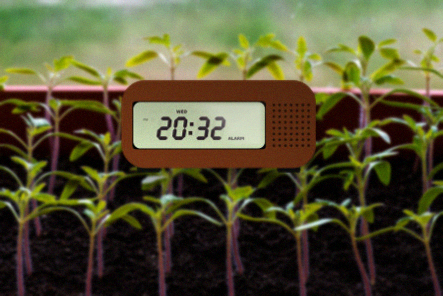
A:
**20:32**
